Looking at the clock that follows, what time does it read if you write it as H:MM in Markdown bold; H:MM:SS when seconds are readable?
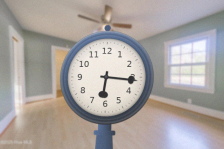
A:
**6:16**
